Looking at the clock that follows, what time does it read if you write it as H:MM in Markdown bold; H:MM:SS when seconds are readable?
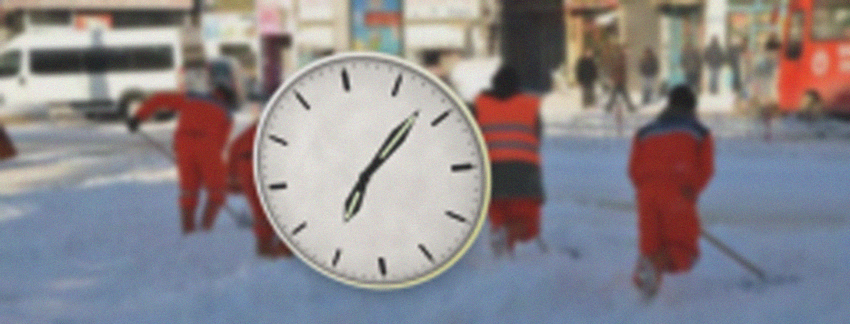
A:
**7:08**
